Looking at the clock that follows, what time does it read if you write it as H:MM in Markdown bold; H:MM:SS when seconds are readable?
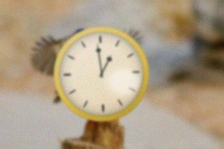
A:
**12:59**
